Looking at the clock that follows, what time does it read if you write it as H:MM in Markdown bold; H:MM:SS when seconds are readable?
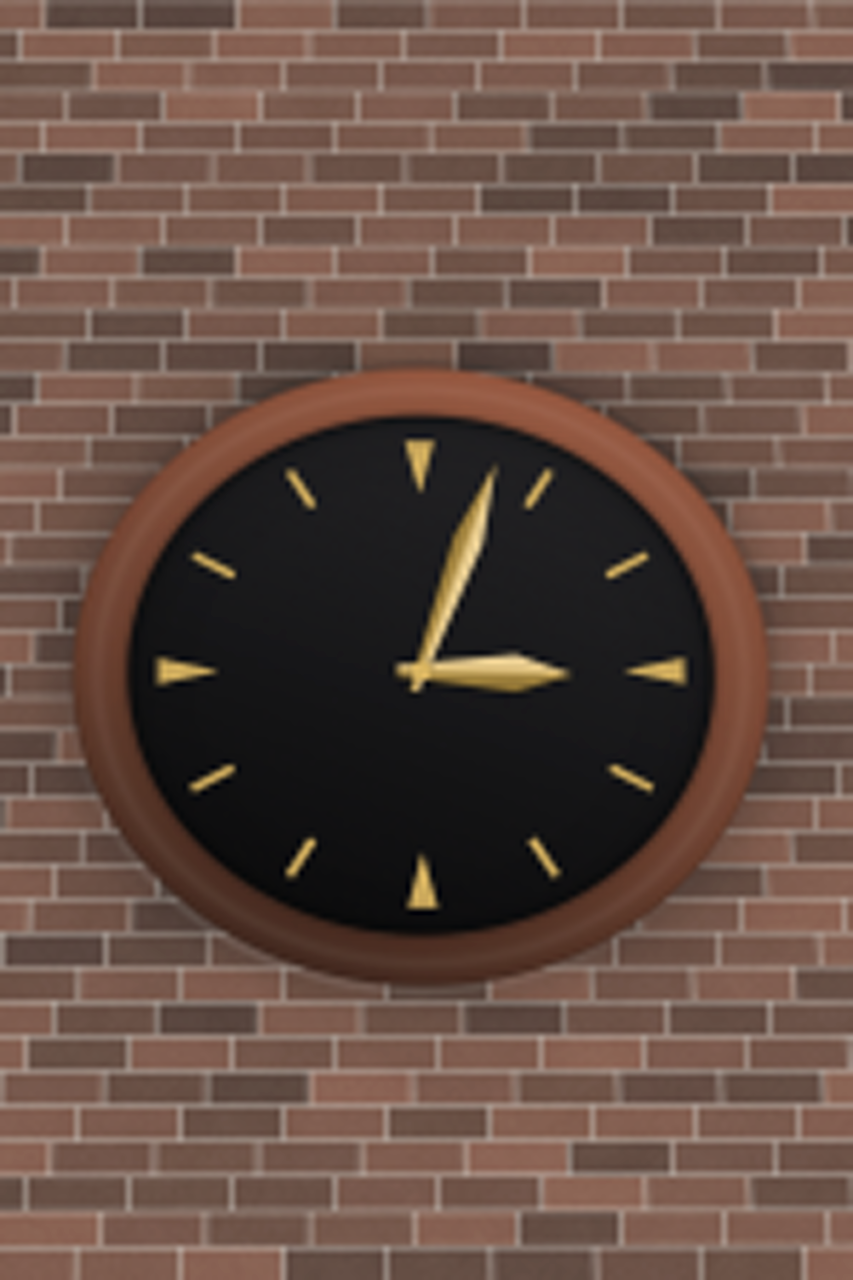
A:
**3:03**
